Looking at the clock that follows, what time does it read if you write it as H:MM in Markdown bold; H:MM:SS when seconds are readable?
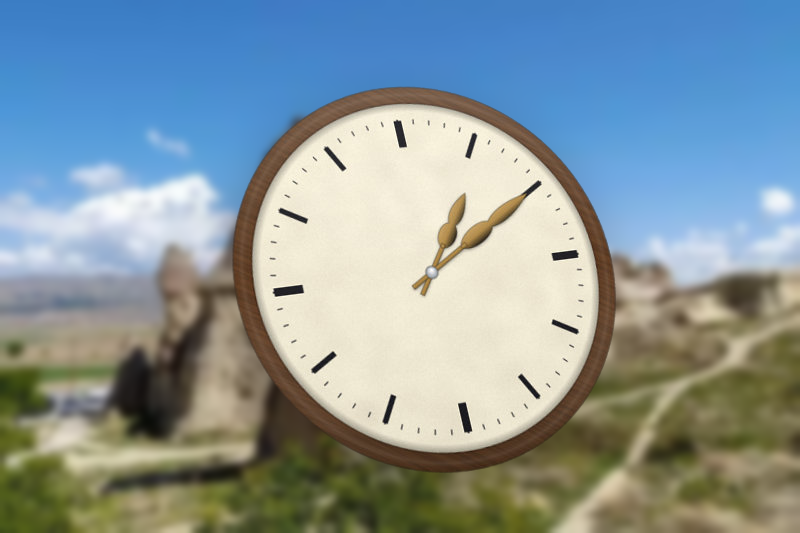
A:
**1:10**
